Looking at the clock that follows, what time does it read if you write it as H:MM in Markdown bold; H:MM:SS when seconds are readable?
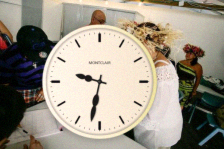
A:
**9:32**
